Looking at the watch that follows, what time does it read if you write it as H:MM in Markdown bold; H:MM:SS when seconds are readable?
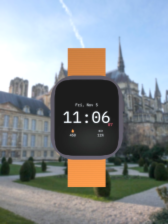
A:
**11:06**
